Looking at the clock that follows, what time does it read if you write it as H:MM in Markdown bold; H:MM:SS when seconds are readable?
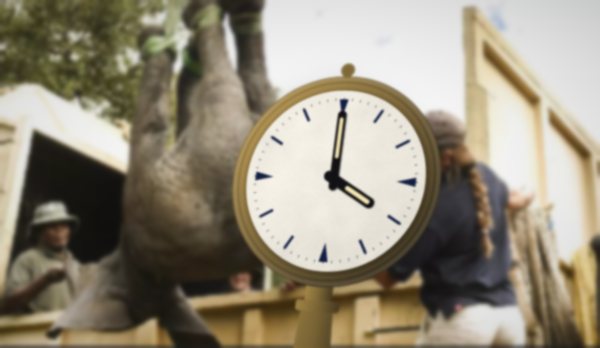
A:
**4:00**
